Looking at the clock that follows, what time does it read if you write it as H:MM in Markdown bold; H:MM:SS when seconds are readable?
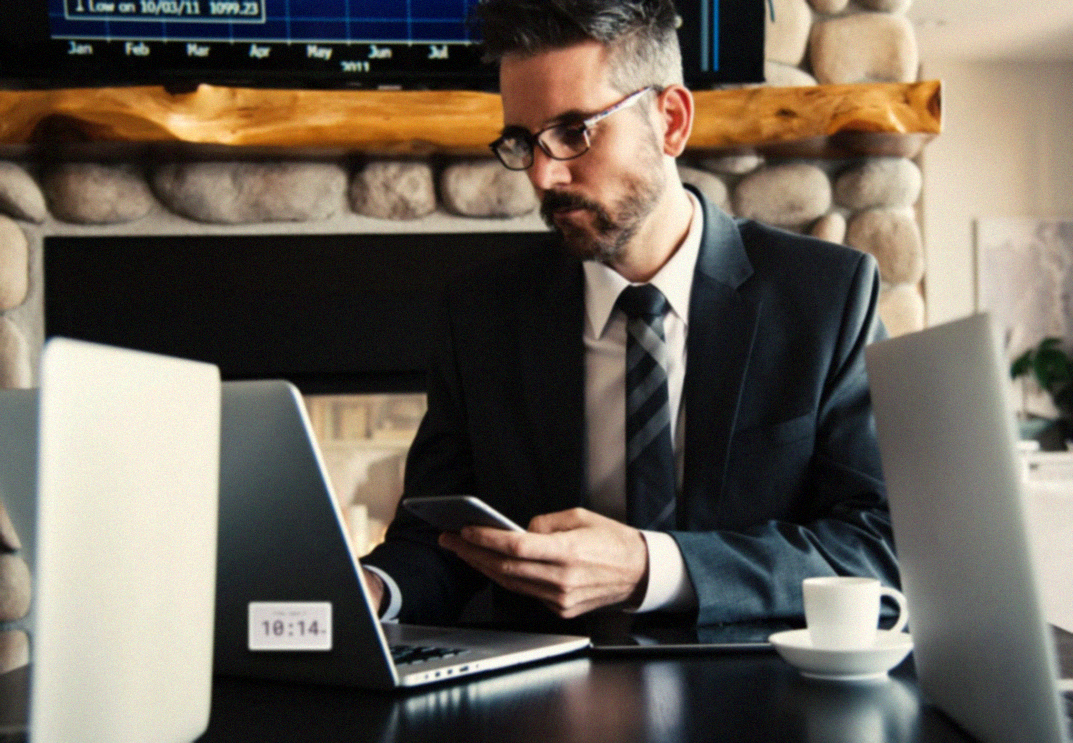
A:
**10:14**
